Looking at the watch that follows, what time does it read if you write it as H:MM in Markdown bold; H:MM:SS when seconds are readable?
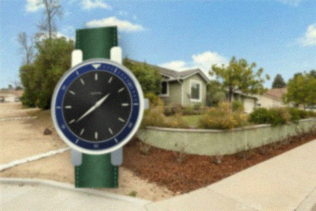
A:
**1:39**
